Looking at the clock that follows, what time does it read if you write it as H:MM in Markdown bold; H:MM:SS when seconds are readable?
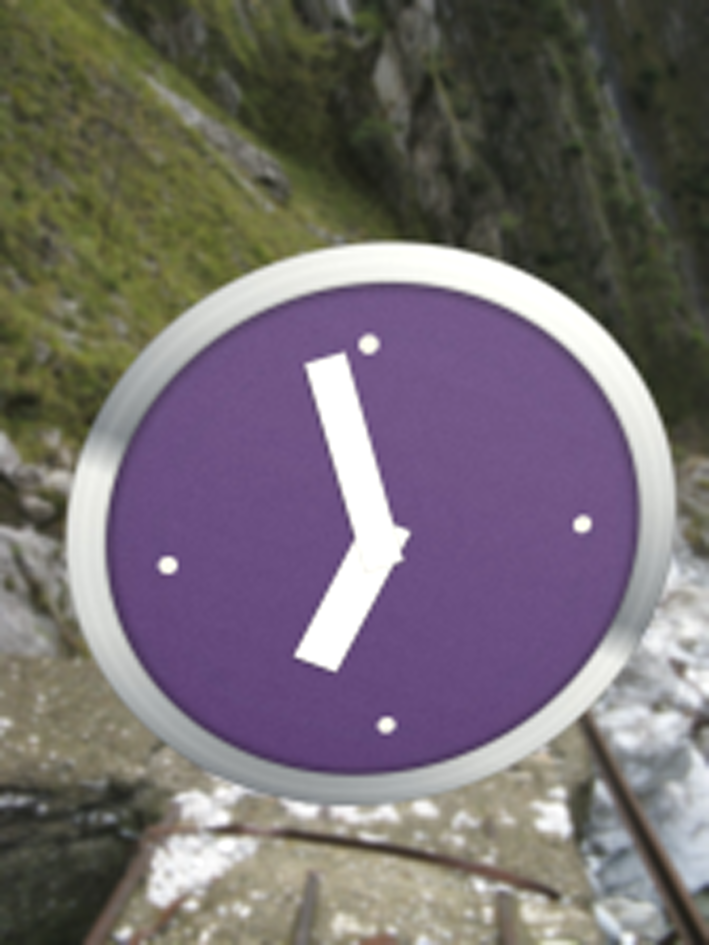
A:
**6:58**
